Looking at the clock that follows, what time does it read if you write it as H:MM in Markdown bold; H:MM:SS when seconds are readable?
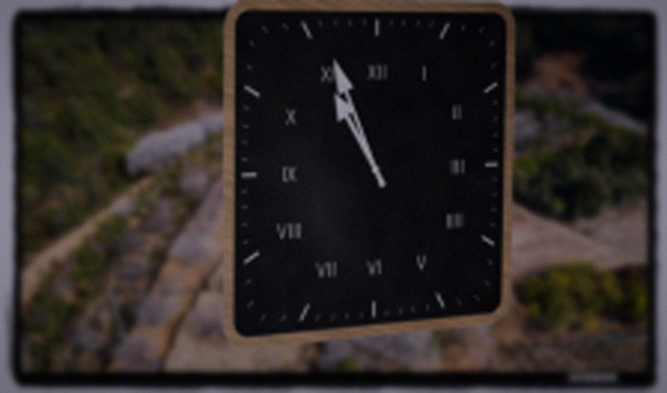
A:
**10:56**
